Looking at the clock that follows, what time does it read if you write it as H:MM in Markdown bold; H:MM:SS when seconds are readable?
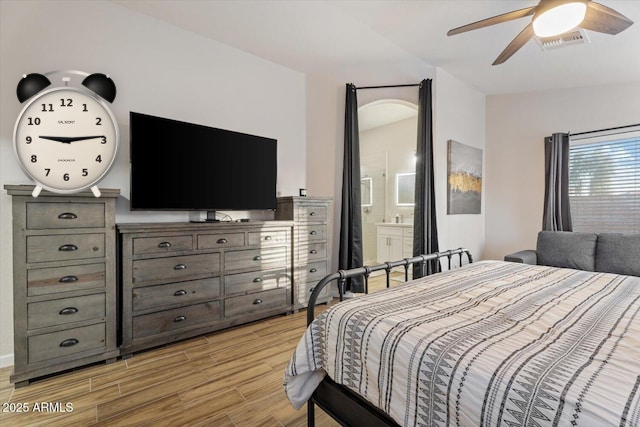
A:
**9:14**
